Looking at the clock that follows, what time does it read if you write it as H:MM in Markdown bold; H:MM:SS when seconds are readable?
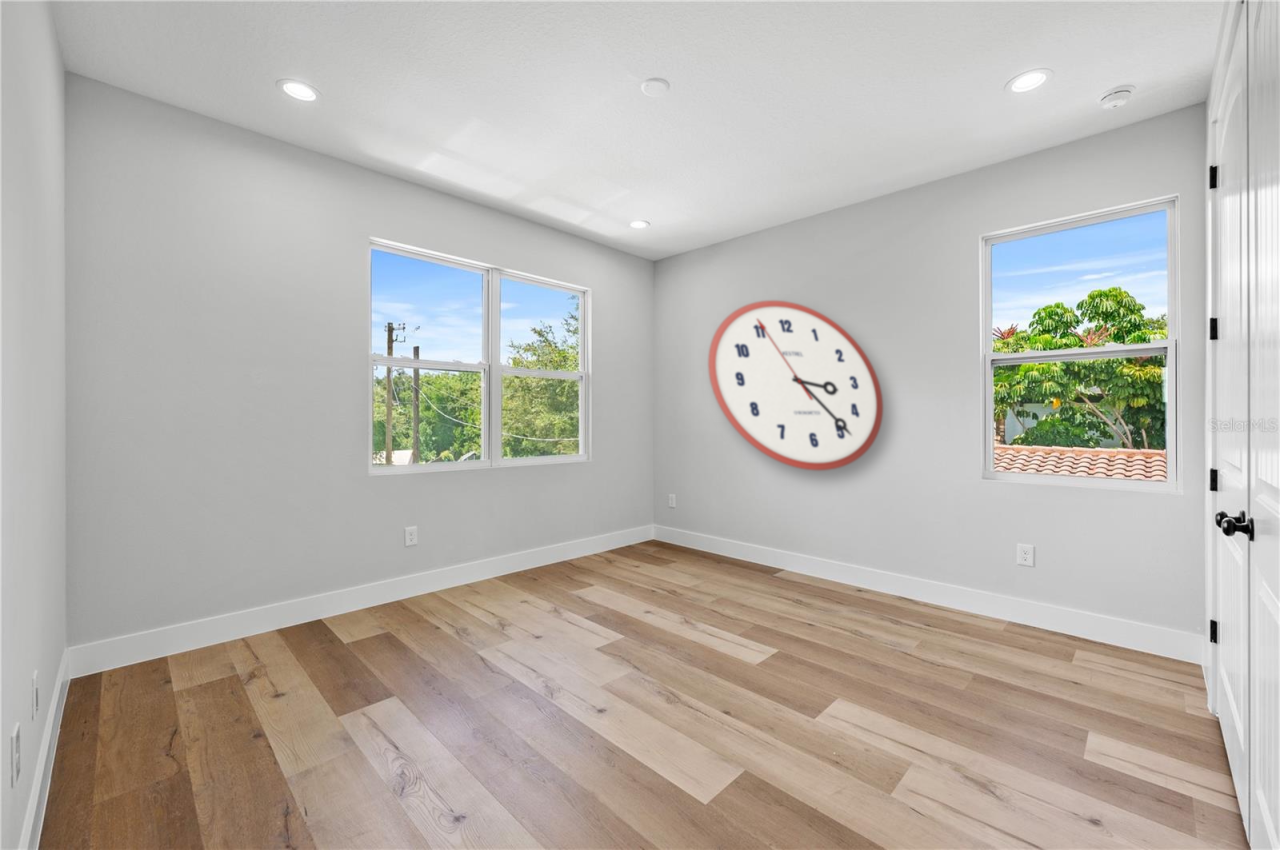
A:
**3:23:56**
